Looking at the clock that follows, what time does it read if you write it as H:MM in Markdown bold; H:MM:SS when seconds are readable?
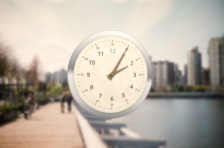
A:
**2:05**
